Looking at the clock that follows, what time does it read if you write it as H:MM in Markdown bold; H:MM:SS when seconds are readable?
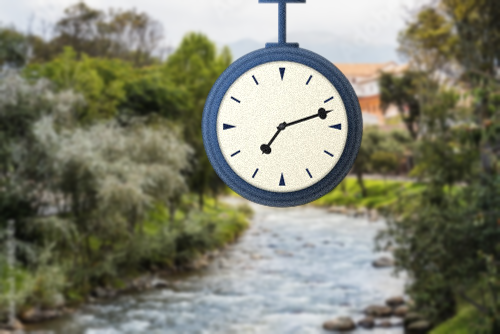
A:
**7:12**
